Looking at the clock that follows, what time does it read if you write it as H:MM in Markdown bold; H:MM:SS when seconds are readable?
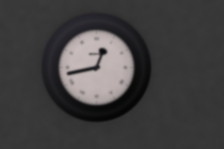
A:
**12:43**
